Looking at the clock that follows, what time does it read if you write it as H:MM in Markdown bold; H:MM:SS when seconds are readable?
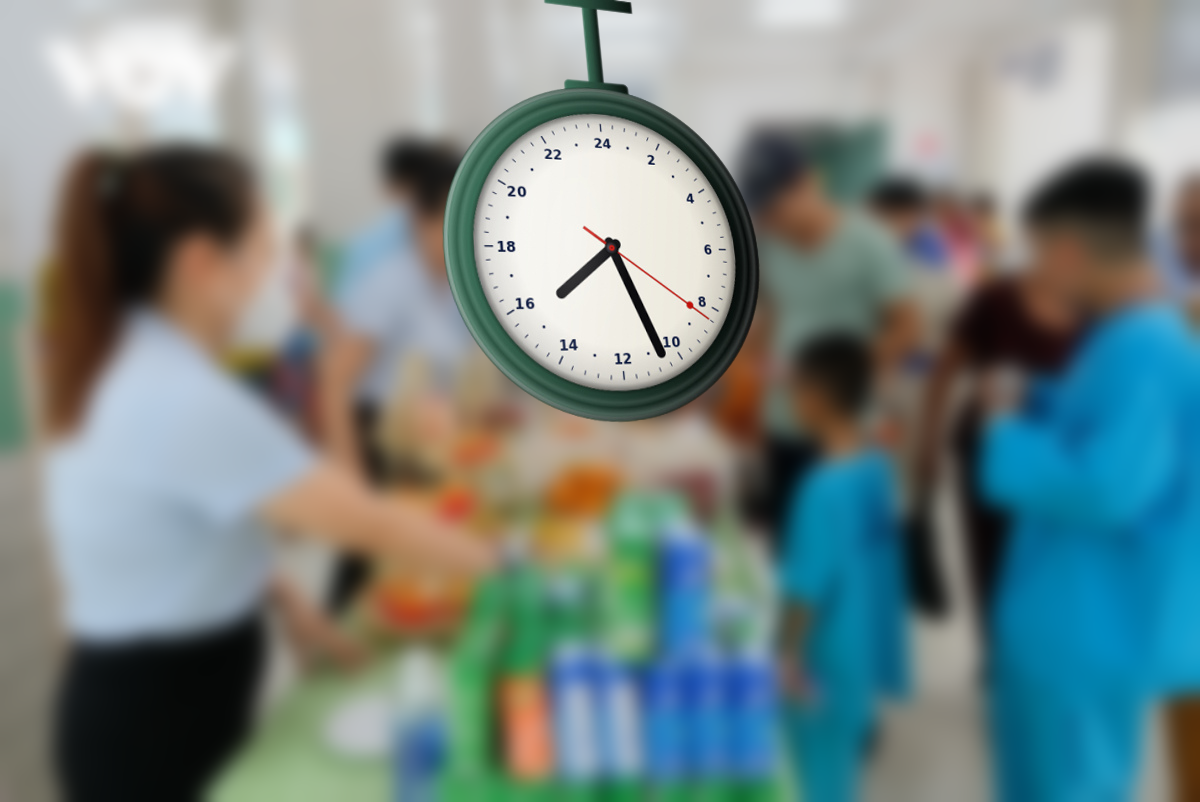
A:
**15:26:21**
